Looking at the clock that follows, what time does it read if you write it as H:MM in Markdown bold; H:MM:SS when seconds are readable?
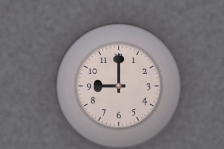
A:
**9:00**
